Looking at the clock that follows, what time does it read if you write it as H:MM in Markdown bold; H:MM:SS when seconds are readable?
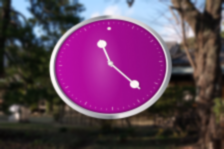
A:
**11:23**
